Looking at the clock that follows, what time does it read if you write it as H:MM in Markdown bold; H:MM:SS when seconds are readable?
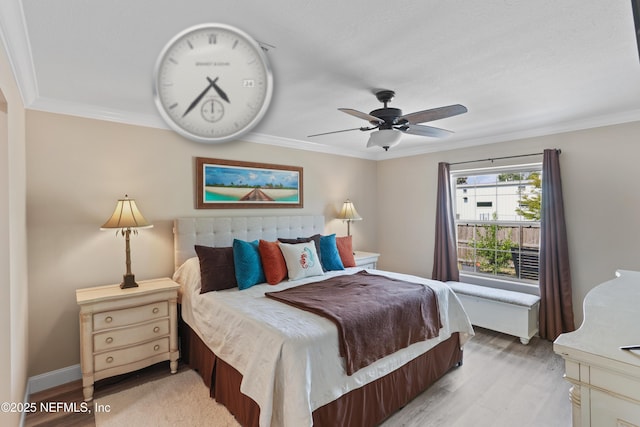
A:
**4:37**
